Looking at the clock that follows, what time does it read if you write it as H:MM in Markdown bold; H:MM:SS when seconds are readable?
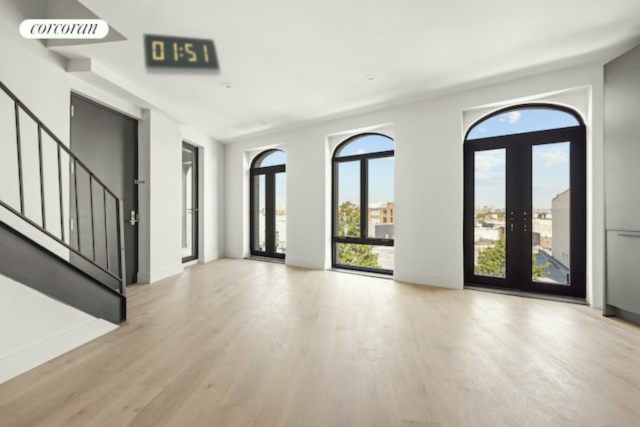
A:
**1:51**
